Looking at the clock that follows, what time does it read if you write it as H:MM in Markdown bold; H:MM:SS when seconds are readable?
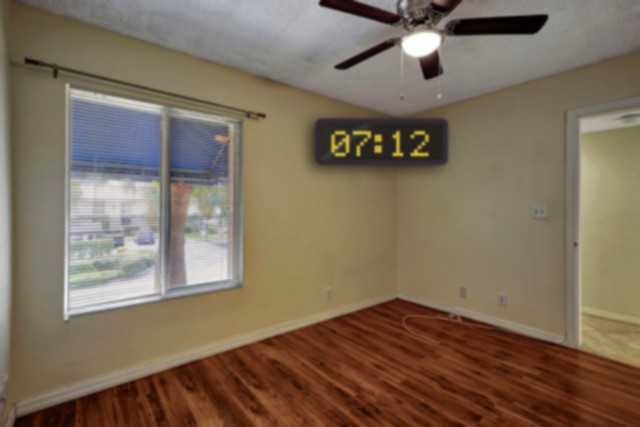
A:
**7:12**
